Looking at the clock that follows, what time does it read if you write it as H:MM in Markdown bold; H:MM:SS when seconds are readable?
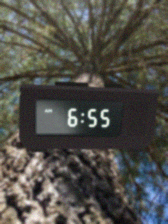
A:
**6:55**
